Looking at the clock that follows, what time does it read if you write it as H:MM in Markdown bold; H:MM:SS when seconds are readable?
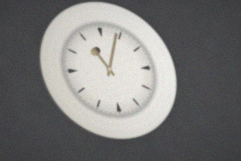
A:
**11:04**
